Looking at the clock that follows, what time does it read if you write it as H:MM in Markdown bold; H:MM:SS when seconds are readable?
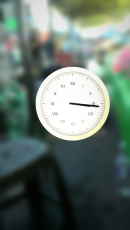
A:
**3:16**
